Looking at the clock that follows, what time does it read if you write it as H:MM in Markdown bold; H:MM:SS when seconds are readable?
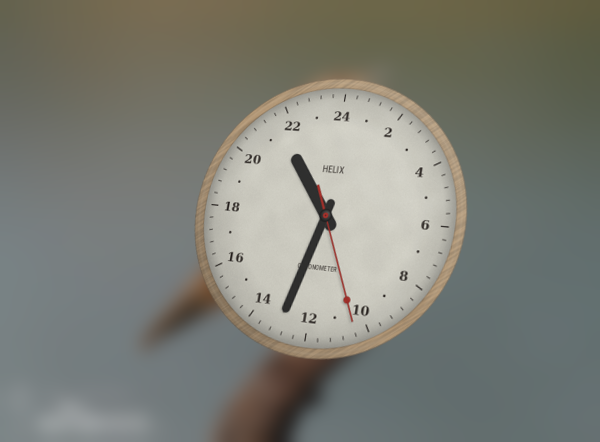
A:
**21:32:26**
